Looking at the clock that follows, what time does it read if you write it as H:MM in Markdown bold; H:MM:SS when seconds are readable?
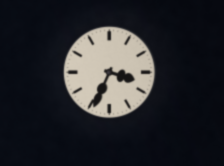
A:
**3:34**
